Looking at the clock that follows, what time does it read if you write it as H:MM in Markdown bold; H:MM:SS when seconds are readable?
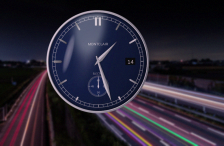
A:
**1:27**
